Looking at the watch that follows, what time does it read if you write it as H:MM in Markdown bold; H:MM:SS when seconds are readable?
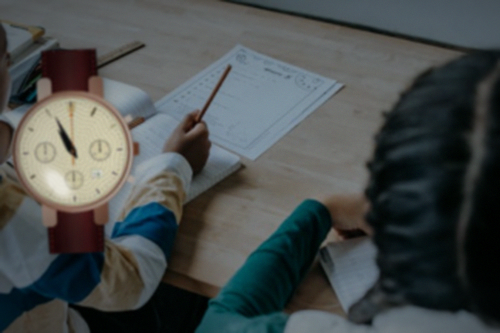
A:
**10:56**
